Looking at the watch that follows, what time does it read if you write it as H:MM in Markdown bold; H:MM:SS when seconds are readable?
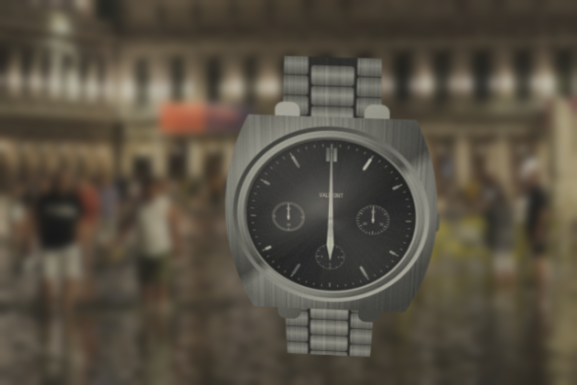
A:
**6:00**
